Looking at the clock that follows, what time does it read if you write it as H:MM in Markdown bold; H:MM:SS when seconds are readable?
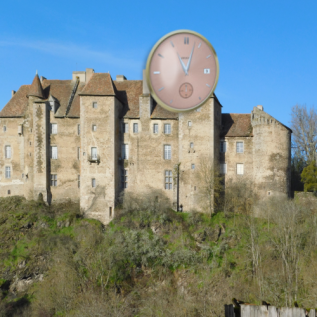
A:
**11:03**
